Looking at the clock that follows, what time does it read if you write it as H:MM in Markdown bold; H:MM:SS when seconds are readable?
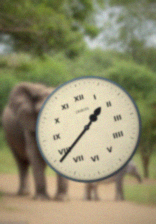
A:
**1:39**
